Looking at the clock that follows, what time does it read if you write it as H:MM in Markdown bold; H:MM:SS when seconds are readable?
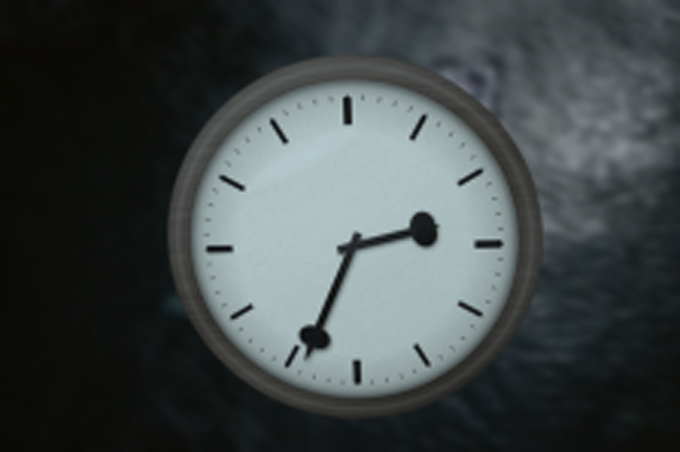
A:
**2:34**
